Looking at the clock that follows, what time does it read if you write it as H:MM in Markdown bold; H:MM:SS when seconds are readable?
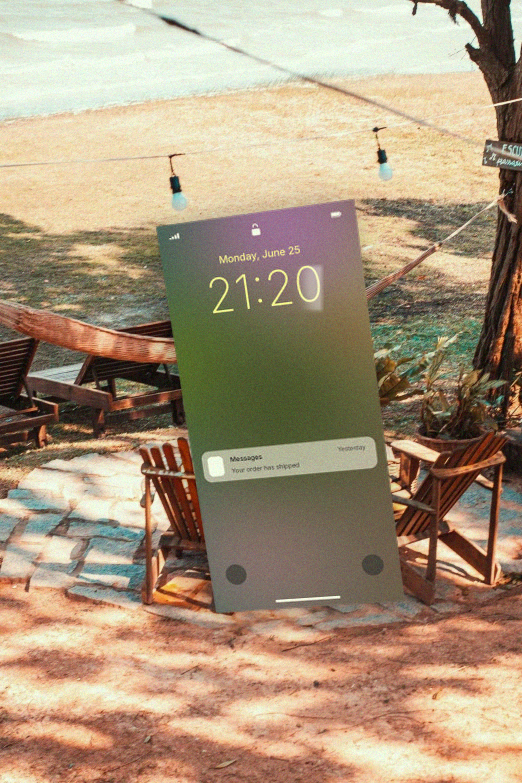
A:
**21:20**
